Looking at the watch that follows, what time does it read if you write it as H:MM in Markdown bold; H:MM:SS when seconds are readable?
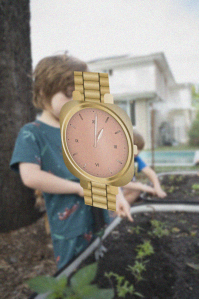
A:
**1:01**
